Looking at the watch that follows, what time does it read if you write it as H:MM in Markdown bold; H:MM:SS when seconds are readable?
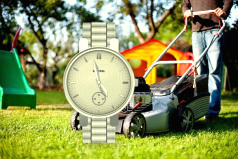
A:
**4:58**
